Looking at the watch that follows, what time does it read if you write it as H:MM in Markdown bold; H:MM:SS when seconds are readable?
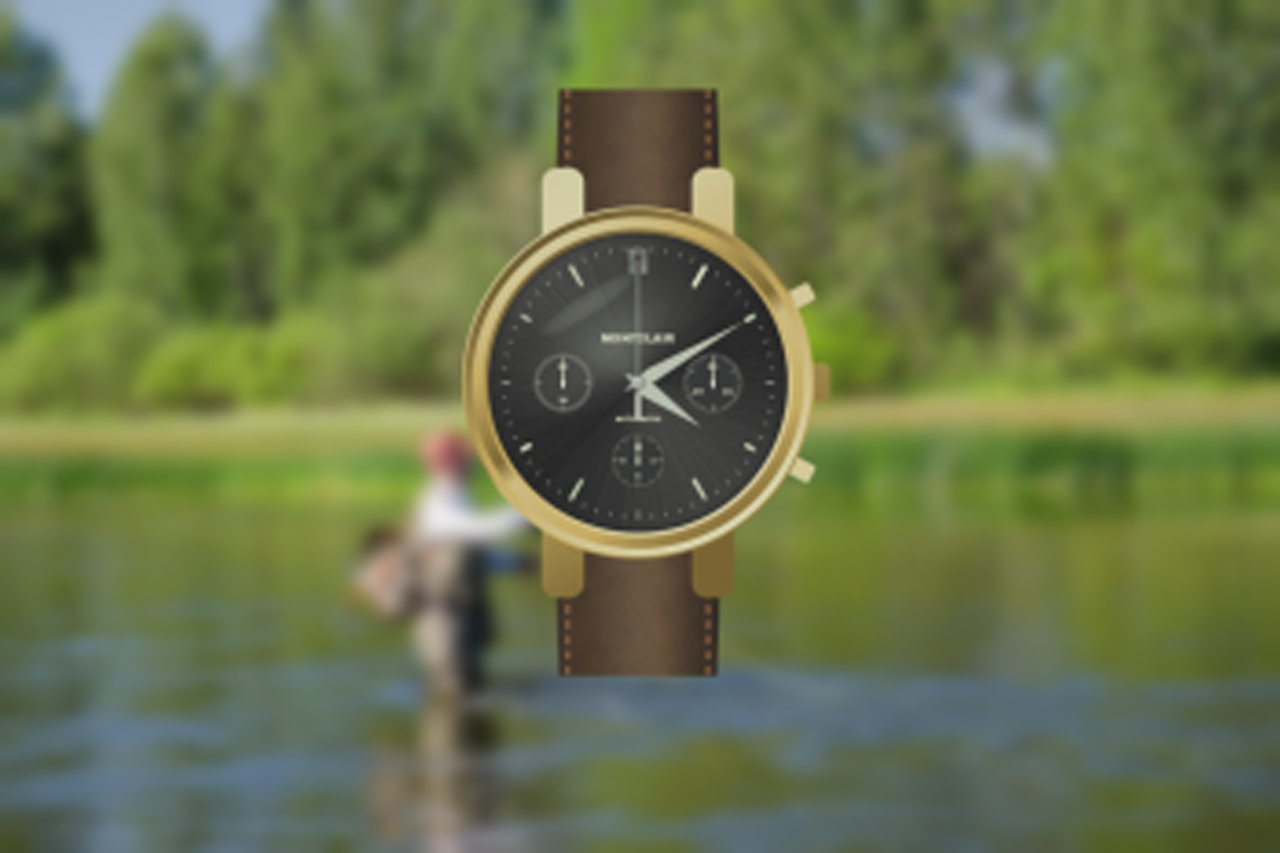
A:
**4:10**
